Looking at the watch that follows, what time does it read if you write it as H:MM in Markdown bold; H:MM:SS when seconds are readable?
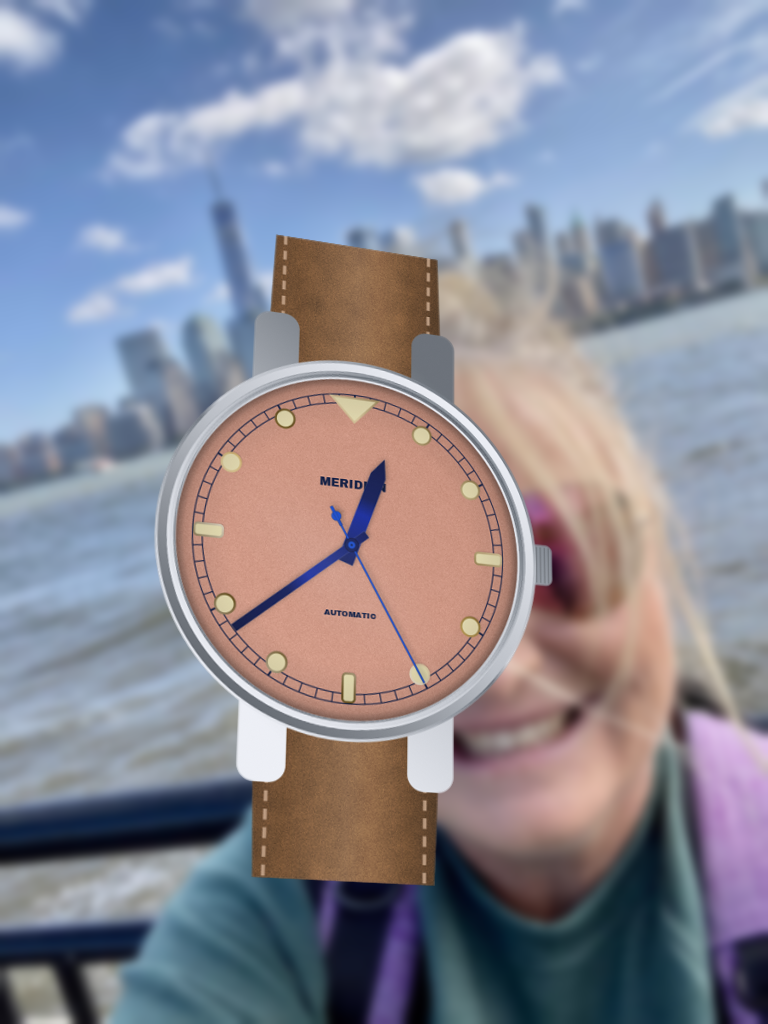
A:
**12:38:25**
